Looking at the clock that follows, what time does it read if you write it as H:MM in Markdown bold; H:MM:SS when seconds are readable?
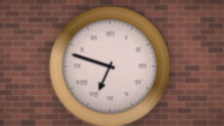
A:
**6:48**
